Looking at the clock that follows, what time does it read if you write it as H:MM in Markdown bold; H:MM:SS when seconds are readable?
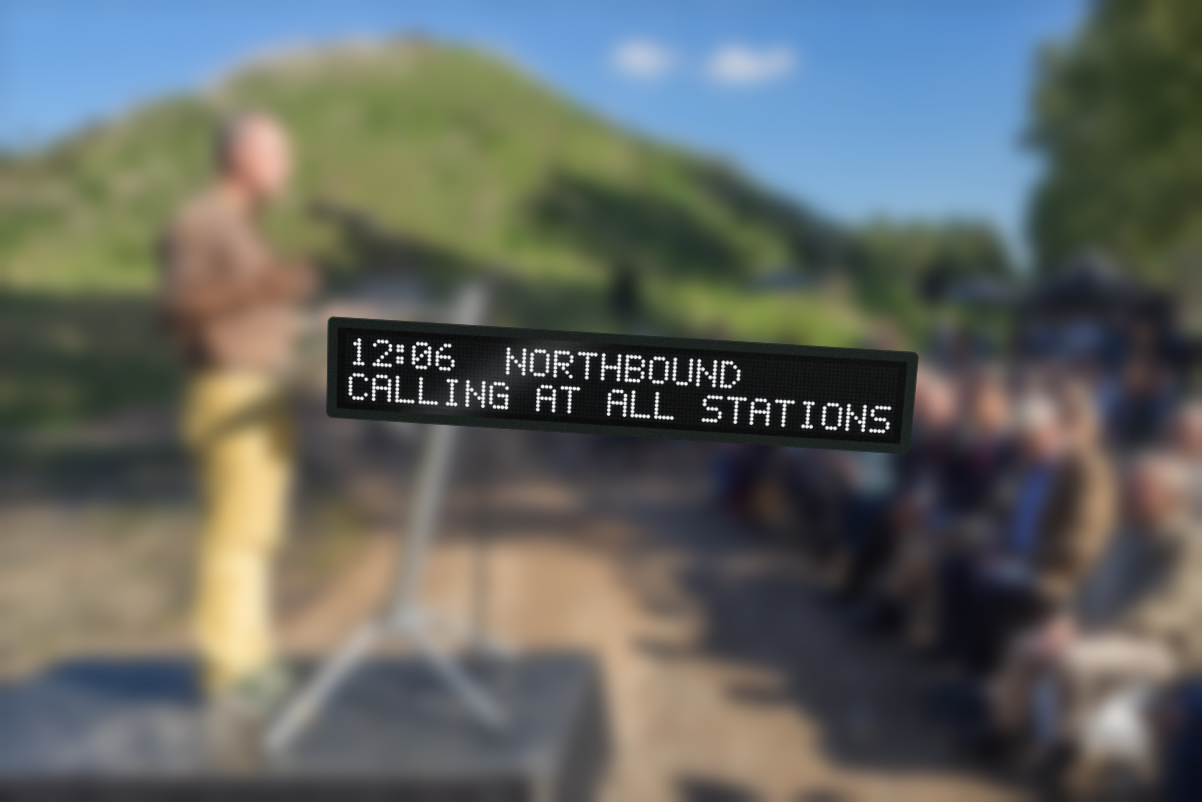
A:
**12:06**
